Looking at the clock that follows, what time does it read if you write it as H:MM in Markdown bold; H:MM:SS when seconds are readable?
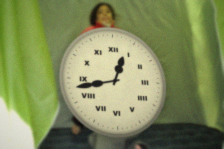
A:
**12:43**
